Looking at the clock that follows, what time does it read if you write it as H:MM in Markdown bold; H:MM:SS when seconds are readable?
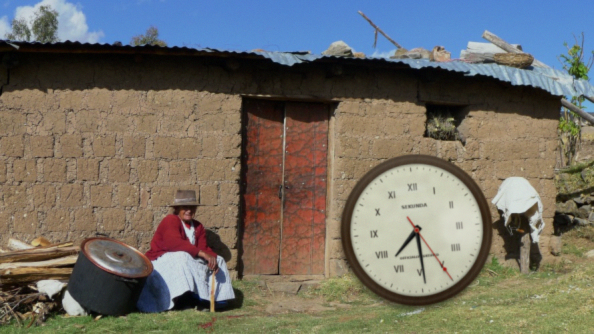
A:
**7:29:25**
